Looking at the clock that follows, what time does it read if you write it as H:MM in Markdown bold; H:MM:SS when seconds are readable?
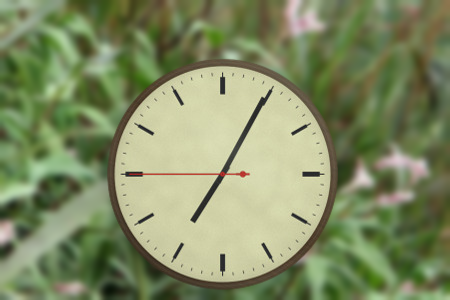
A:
**7:04:45**
